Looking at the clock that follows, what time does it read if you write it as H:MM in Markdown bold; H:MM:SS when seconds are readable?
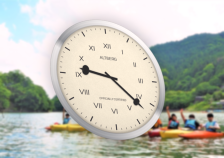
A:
**9:22**
